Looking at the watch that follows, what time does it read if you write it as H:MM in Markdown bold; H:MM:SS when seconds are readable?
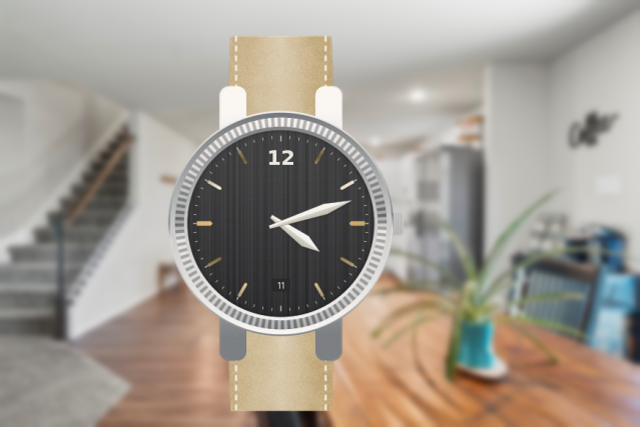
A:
**4:12**
